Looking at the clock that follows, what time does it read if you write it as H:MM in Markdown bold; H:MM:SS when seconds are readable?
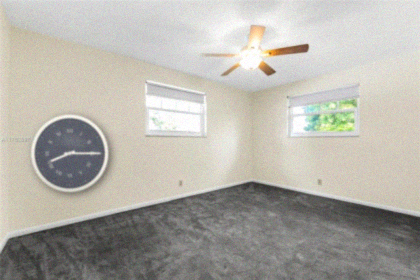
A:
**8:15**
